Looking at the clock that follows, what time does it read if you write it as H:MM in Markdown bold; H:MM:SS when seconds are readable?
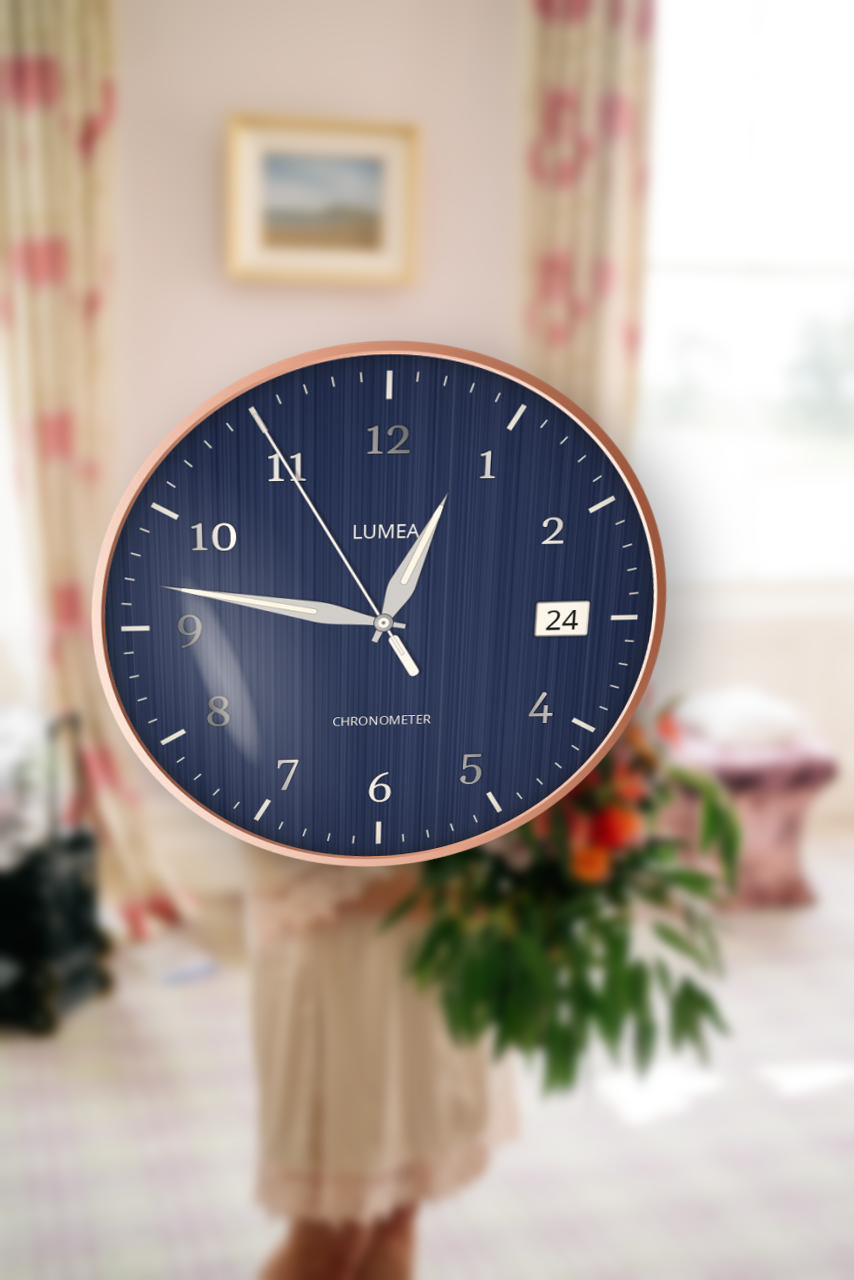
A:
**12:46:55**
